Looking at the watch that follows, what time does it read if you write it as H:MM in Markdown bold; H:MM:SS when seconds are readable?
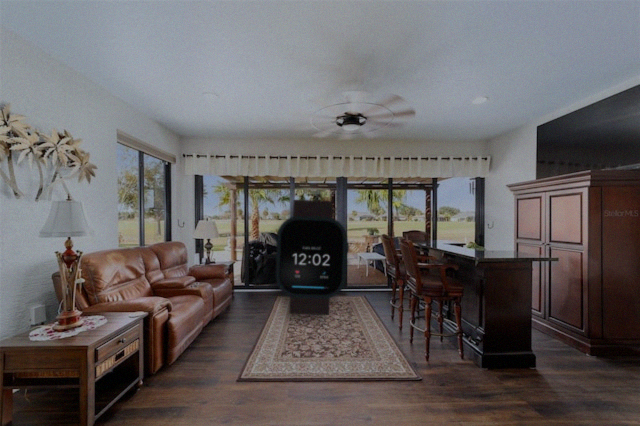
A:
**12:02**
